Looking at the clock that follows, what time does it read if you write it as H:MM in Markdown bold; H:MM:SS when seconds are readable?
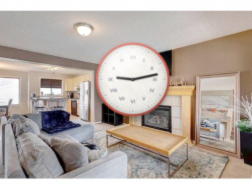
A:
**9:13**
